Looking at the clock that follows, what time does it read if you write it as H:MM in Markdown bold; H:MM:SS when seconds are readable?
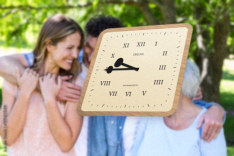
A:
**9:45**
